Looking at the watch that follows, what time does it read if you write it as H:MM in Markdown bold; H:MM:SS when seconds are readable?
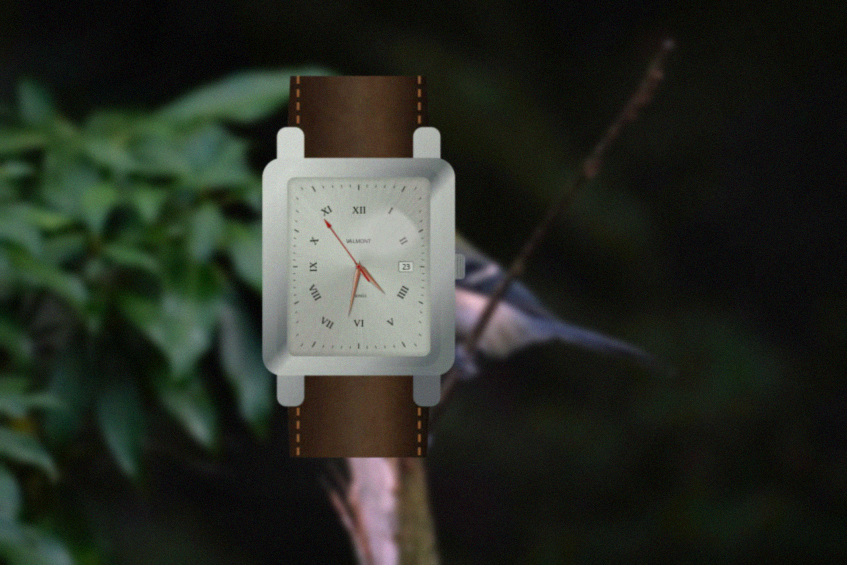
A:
**4:31:54**
